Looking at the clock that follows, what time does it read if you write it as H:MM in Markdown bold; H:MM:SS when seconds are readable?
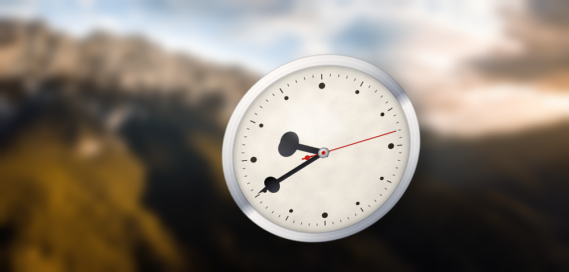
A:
**9:40:13**
